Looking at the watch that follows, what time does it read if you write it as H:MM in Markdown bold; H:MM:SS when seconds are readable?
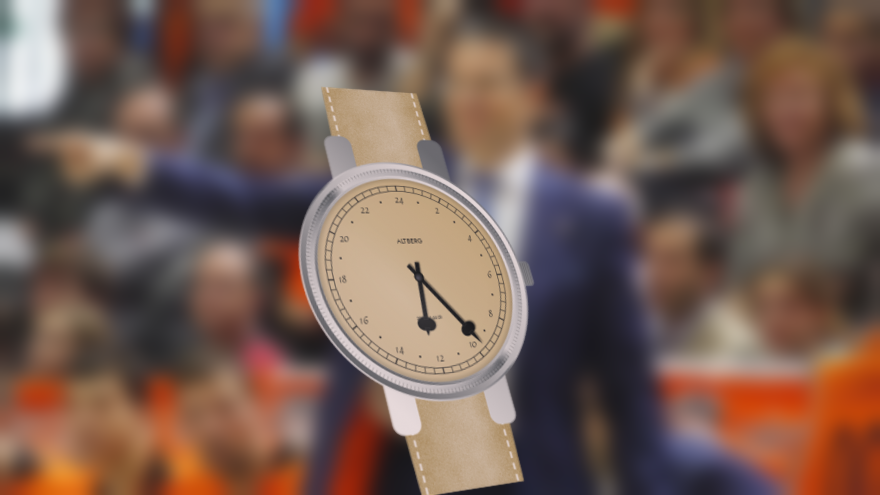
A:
**12:24**
